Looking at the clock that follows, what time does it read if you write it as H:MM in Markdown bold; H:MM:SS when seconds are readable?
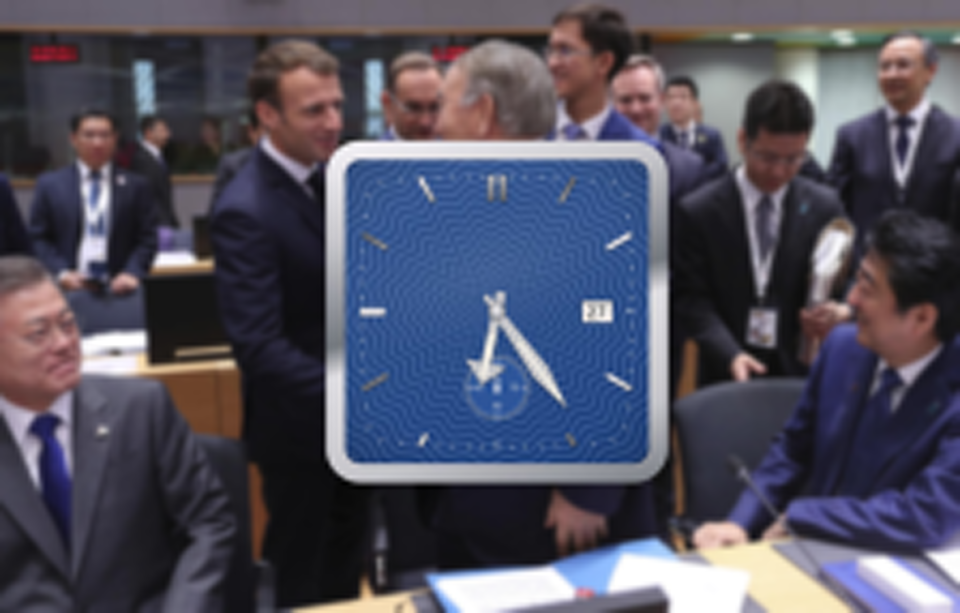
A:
**6:24**
